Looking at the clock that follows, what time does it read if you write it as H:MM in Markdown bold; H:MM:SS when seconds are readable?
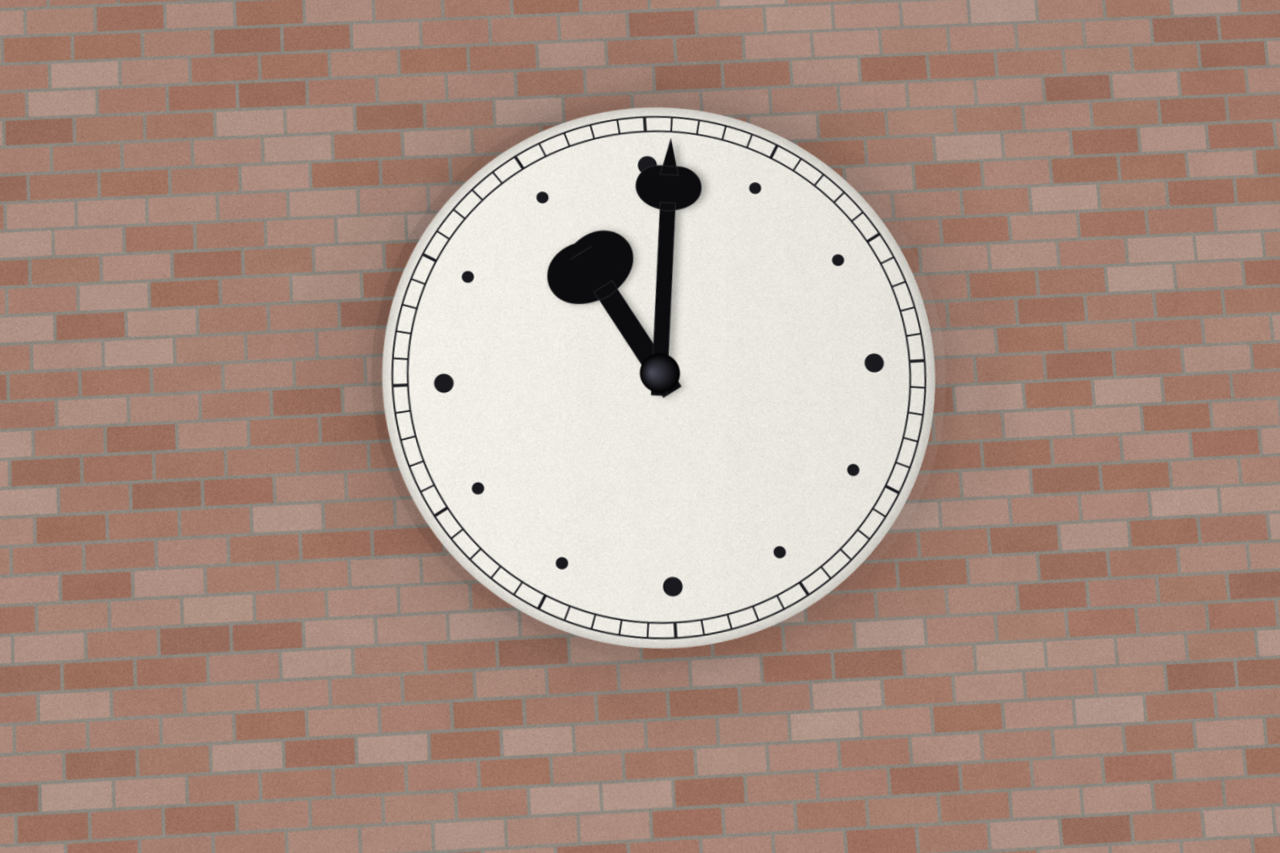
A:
**11:01**
